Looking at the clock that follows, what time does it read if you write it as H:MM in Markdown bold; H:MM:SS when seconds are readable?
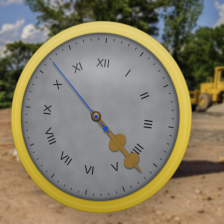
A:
**4:21:52**
